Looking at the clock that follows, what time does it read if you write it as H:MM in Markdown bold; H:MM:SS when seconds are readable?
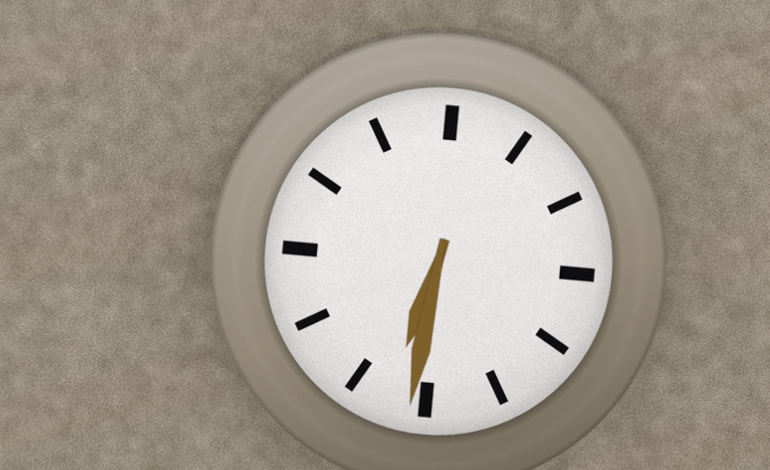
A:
**6:31**
